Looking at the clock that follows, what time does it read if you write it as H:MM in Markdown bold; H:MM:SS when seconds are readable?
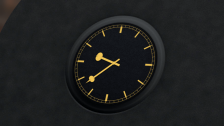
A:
**9:38**
